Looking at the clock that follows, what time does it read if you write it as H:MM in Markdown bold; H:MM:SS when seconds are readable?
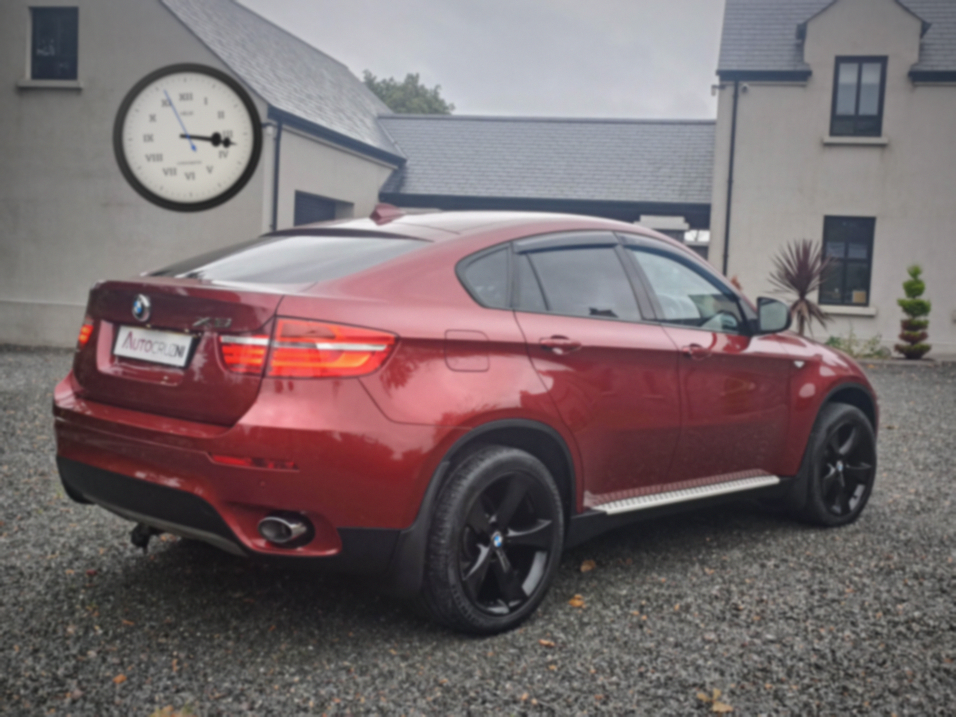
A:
**3:16:56**
